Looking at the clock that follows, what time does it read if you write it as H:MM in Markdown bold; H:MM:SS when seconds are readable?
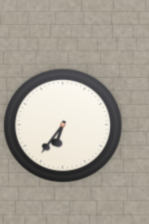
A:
**6:36**
